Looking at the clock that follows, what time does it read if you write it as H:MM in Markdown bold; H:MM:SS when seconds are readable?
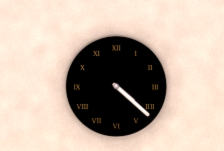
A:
**4:22**
